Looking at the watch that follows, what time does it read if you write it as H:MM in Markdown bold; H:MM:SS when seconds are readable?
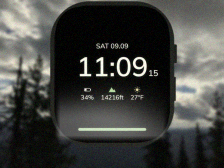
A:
**11:09:15**
